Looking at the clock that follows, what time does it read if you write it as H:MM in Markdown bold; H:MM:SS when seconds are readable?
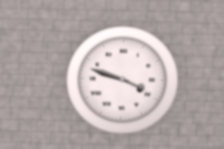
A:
**3:48**
